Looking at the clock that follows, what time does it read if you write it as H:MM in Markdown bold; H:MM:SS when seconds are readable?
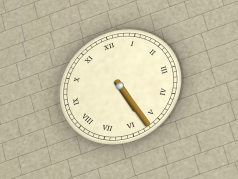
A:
**5:27**
